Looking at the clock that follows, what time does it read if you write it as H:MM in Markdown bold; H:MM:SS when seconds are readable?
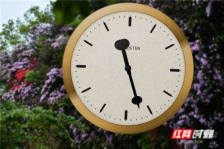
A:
**11:27**
